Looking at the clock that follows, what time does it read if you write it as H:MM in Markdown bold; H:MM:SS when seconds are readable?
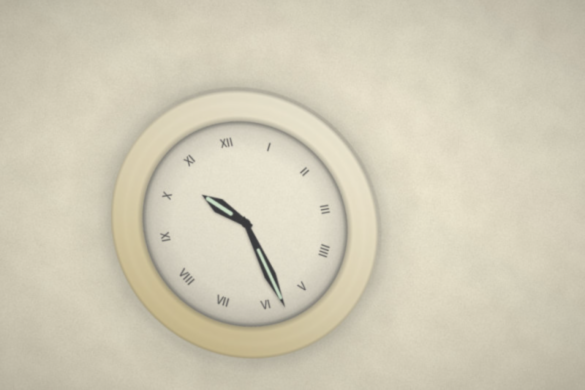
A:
**10:28**
